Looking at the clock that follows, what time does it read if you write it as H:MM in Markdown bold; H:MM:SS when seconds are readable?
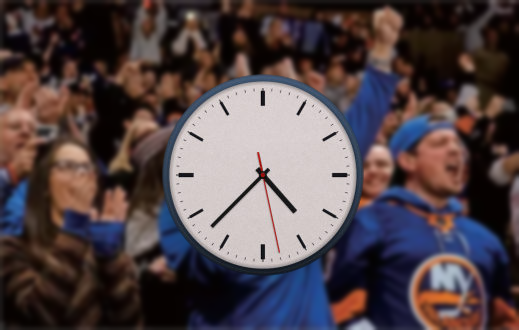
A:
**4:37:28**
